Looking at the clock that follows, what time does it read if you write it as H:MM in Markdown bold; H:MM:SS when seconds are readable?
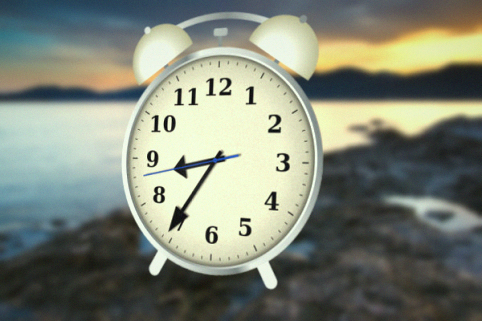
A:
**8:35:43**
